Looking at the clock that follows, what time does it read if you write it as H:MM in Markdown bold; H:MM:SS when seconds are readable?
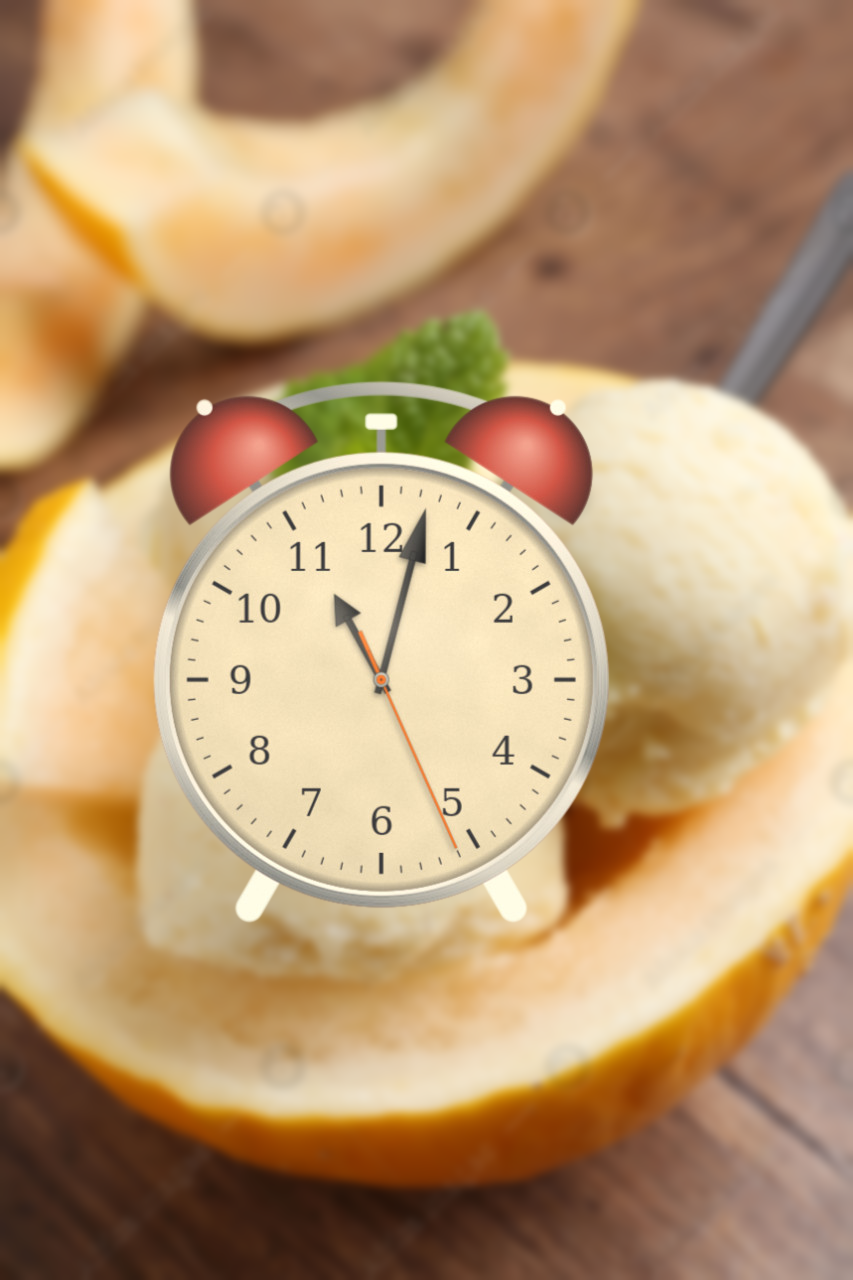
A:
**11:02:26**
